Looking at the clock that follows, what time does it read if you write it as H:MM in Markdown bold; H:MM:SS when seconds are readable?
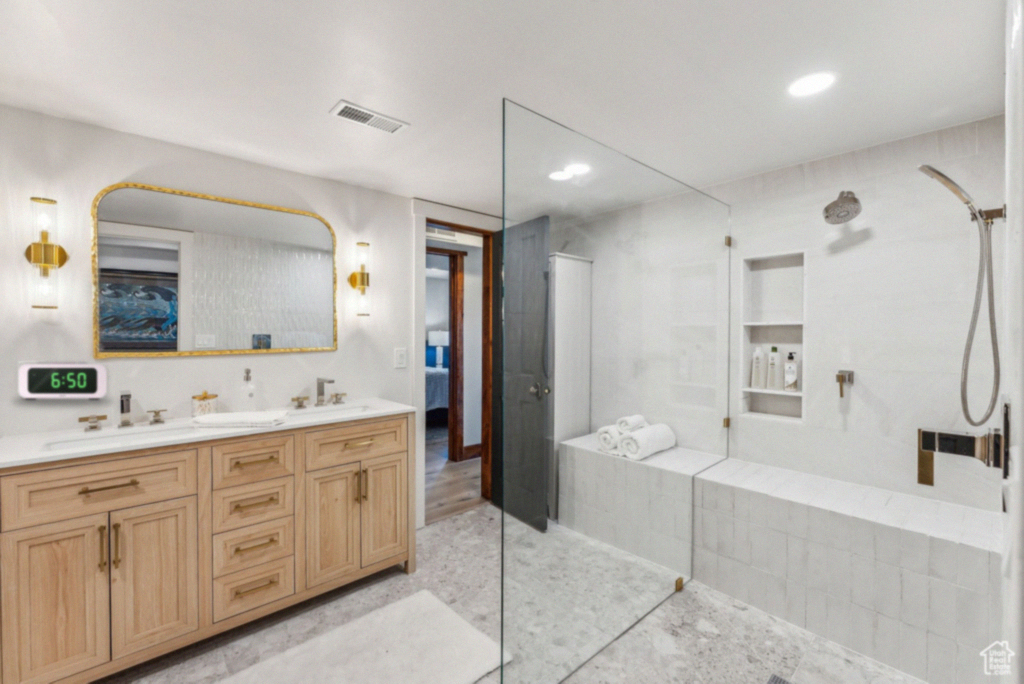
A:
**6:50**
